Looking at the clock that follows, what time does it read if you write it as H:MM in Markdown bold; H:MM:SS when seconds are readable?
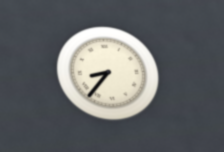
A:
**8:37**
